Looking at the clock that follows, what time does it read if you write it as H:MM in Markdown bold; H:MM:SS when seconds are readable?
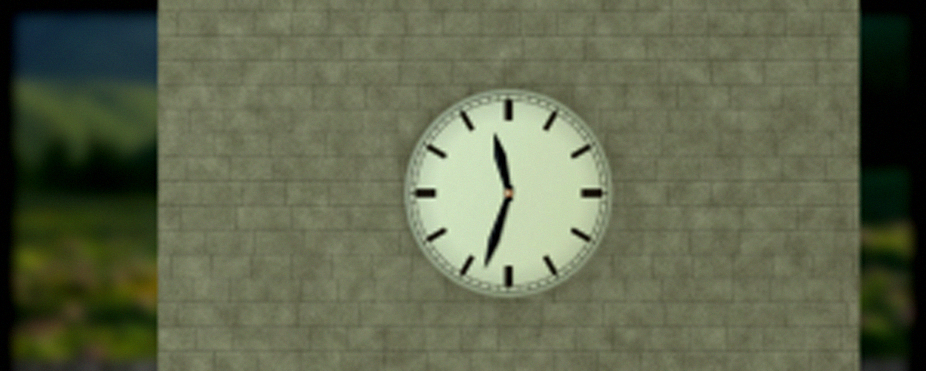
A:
**11:33**
